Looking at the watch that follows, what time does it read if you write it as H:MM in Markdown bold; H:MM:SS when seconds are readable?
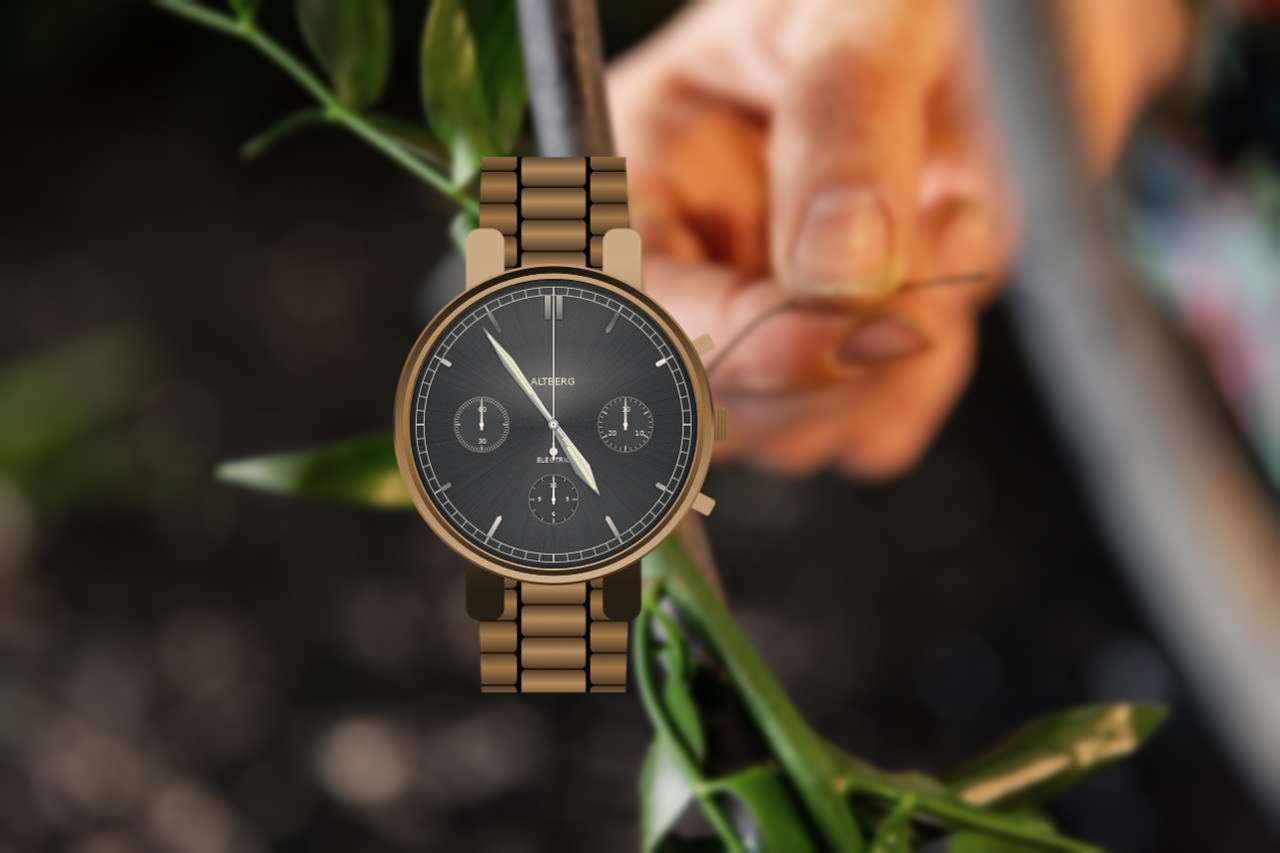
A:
**4:54**
